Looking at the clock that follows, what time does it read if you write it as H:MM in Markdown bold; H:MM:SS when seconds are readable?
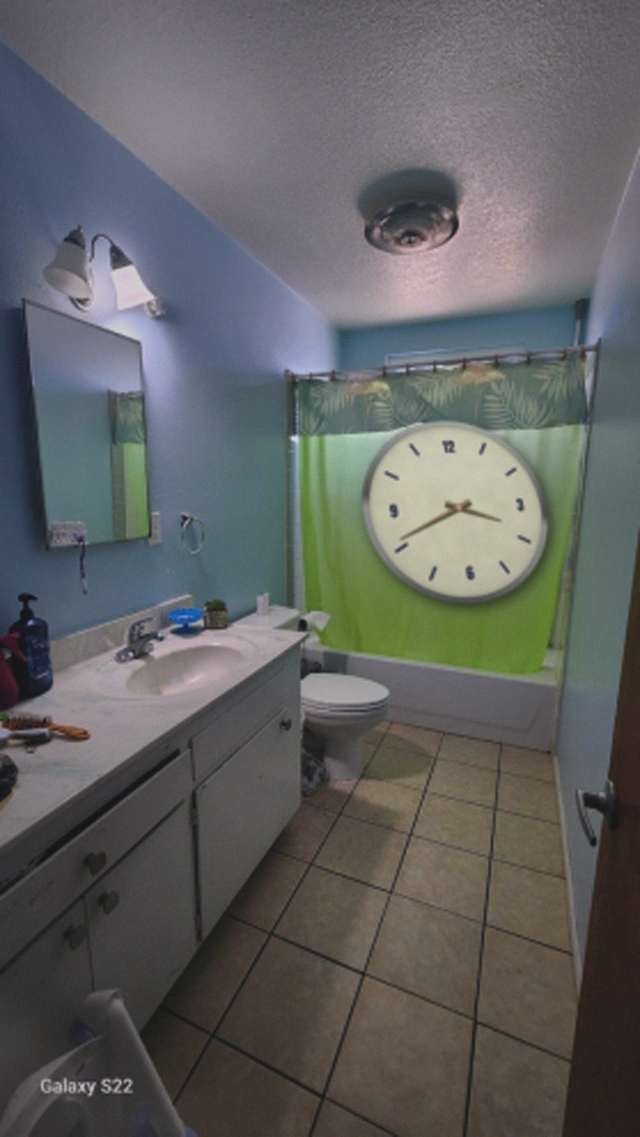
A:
**3:41**
